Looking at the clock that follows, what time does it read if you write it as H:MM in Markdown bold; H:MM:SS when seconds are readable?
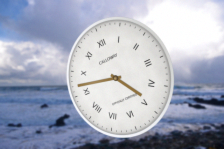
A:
**4:47**
